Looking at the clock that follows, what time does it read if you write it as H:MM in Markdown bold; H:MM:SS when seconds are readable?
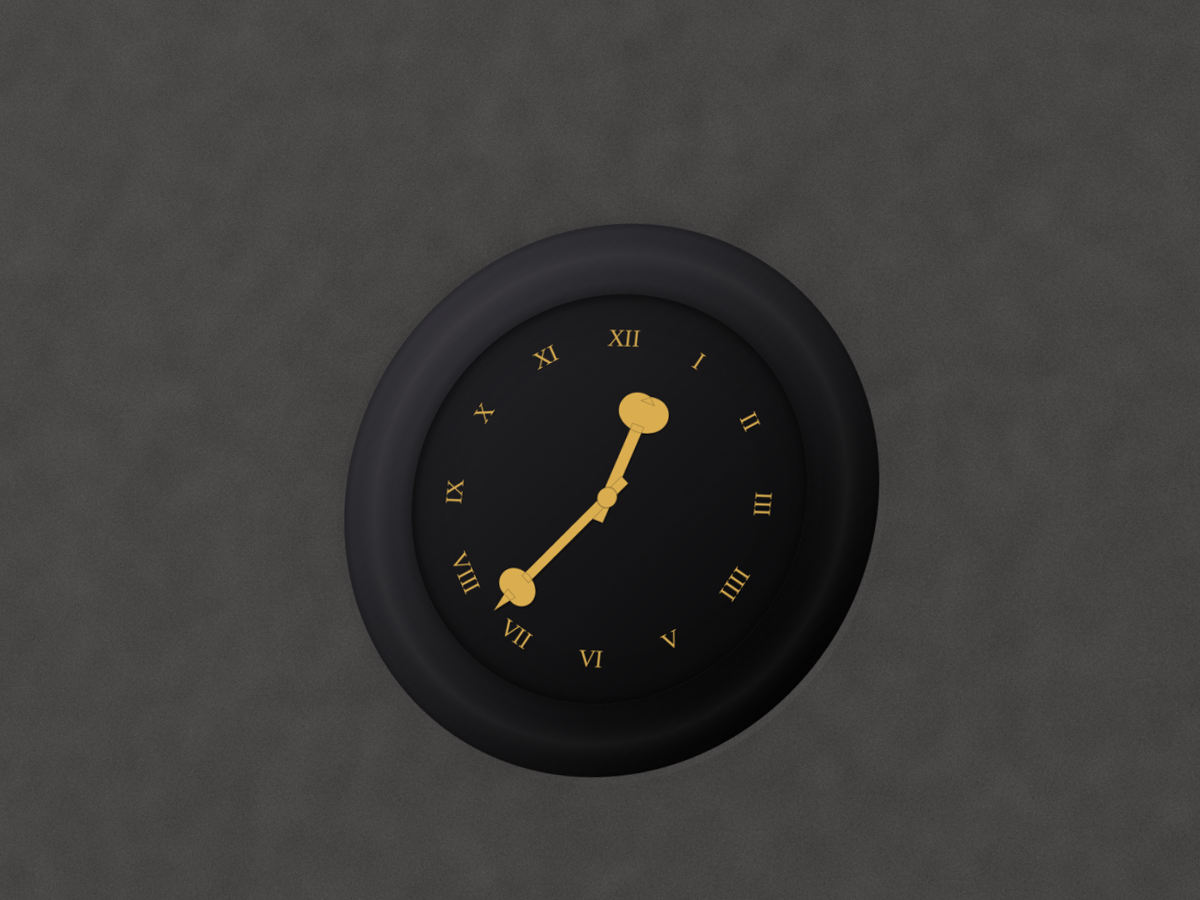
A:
**12:37**
